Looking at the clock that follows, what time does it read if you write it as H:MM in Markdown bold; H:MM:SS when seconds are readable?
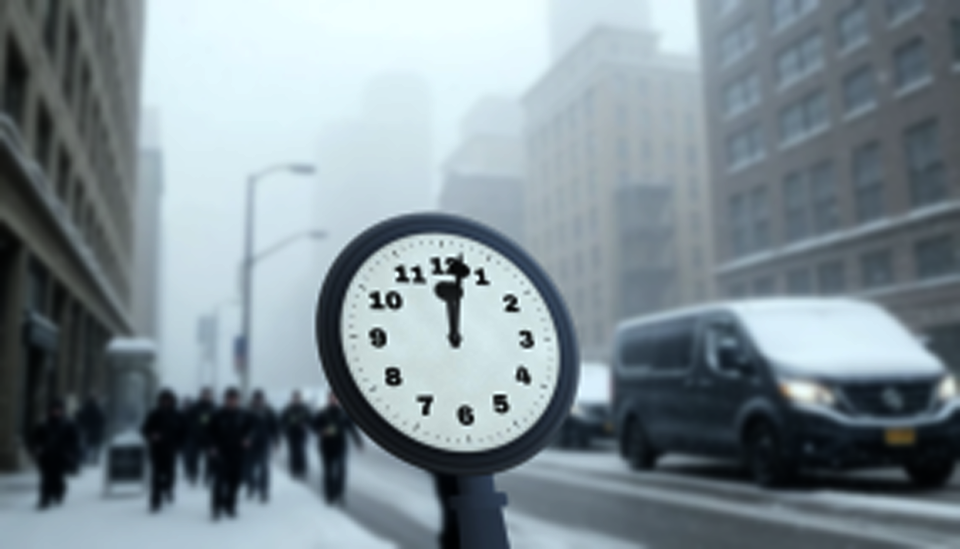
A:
**12:02**
